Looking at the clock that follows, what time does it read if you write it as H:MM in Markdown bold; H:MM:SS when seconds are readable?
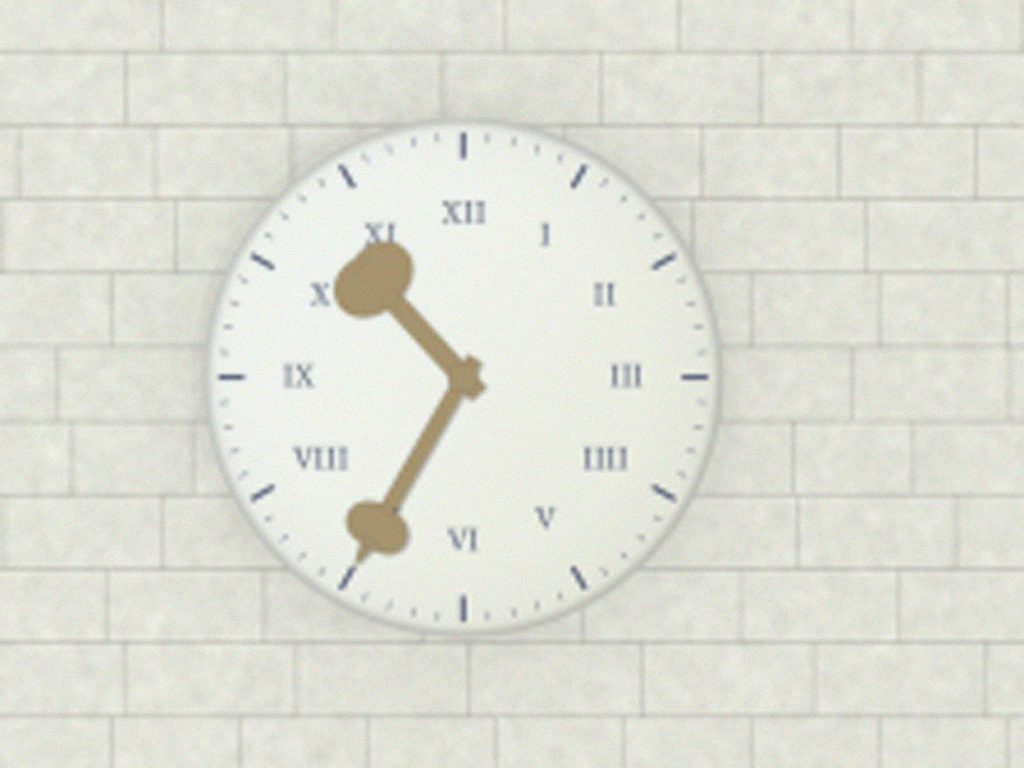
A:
**10:35**
